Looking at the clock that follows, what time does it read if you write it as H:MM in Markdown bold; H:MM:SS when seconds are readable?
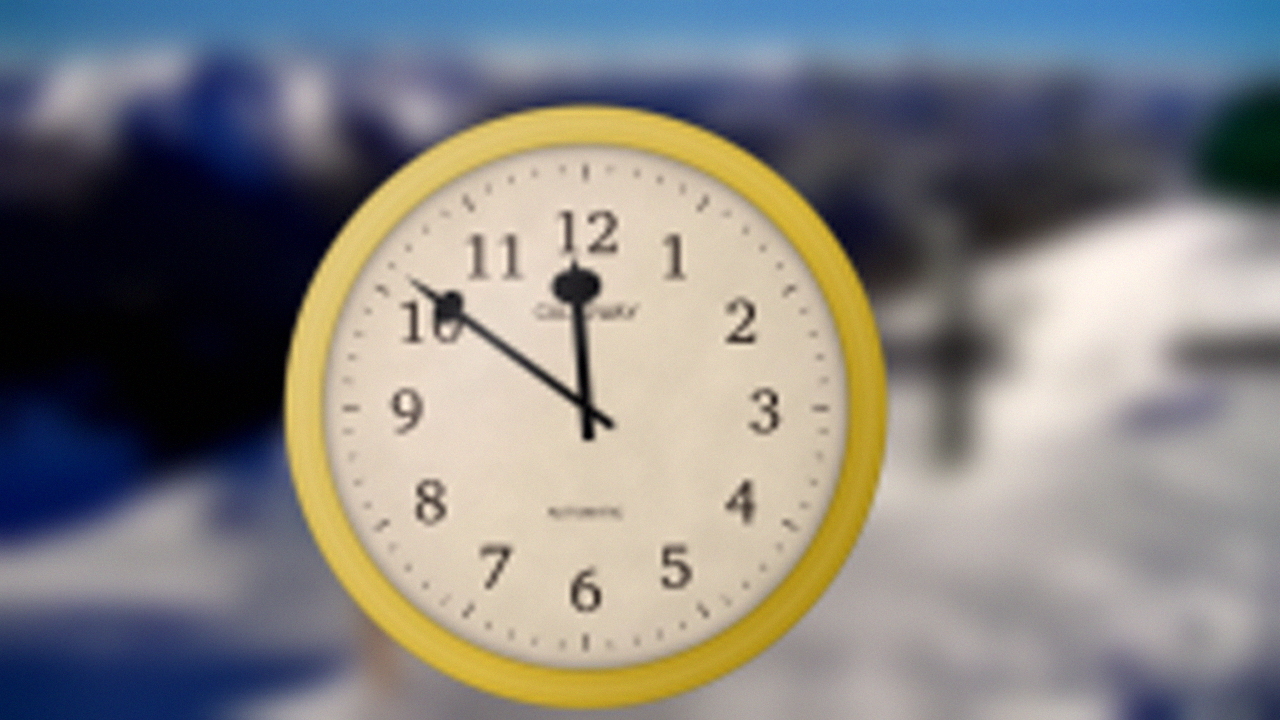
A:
**11:51**
